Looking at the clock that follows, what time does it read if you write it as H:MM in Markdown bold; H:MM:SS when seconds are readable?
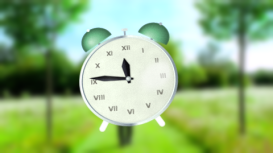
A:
**11:46**
